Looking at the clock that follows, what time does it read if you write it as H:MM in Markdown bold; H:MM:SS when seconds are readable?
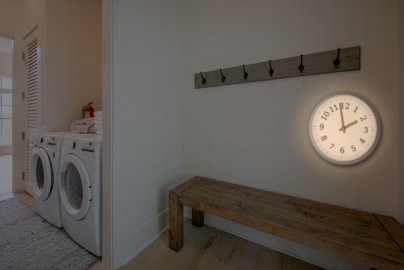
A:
**1:58**
